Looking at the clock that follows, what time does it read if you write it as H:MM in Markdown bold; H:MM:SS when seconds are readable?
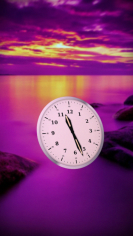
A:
**11:27**
